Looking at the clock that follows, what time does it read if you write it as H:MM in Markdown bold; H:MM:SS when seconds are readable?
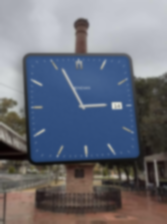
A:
**2:56**
